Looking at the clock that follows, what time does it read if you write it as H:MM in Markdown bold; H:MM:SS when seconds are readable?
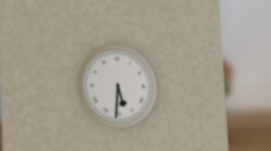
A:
**5:31**
